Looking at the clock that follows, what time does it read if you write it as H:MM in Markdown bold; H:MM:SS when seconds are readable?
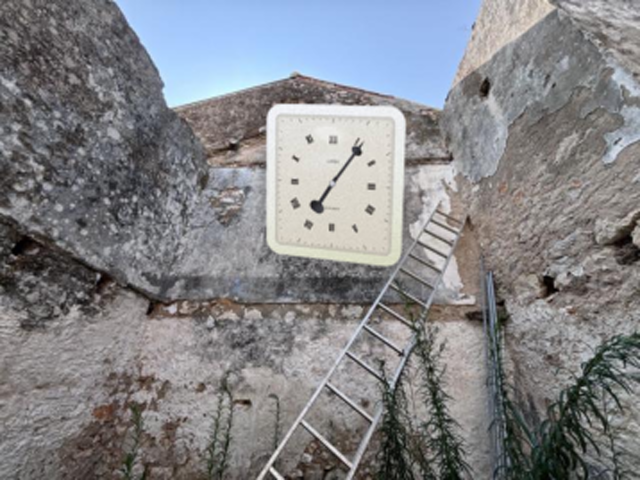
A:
**7:06**
